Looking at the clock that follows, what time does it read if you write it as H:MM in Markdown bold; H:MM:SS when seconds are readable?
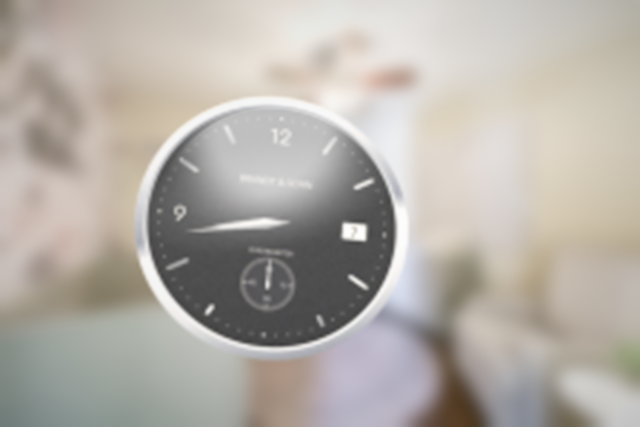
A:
**8:43**
